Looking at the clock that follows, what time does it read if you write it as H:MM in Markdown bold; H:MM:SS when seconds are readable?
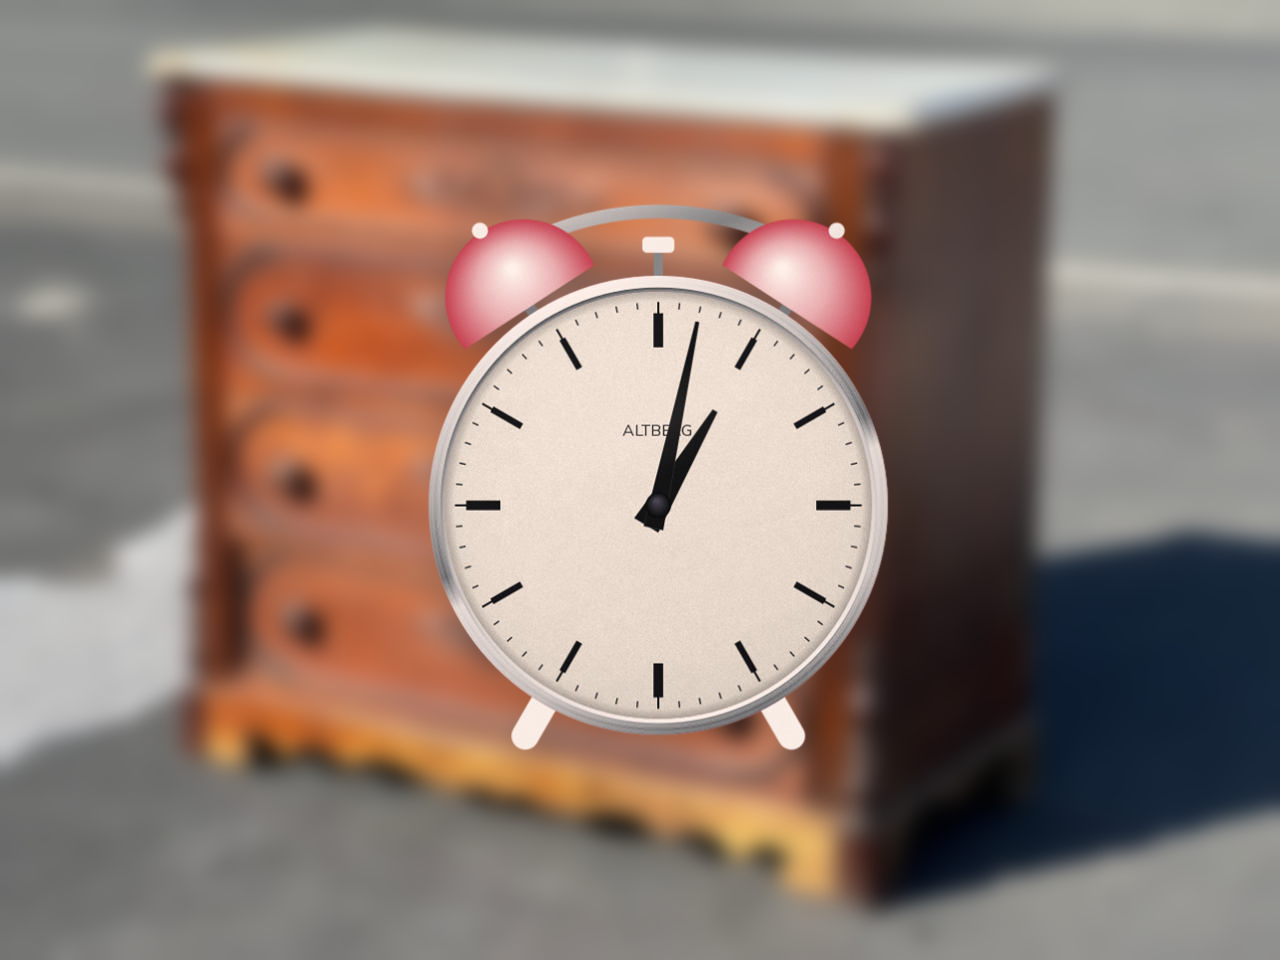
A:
**1:02**
